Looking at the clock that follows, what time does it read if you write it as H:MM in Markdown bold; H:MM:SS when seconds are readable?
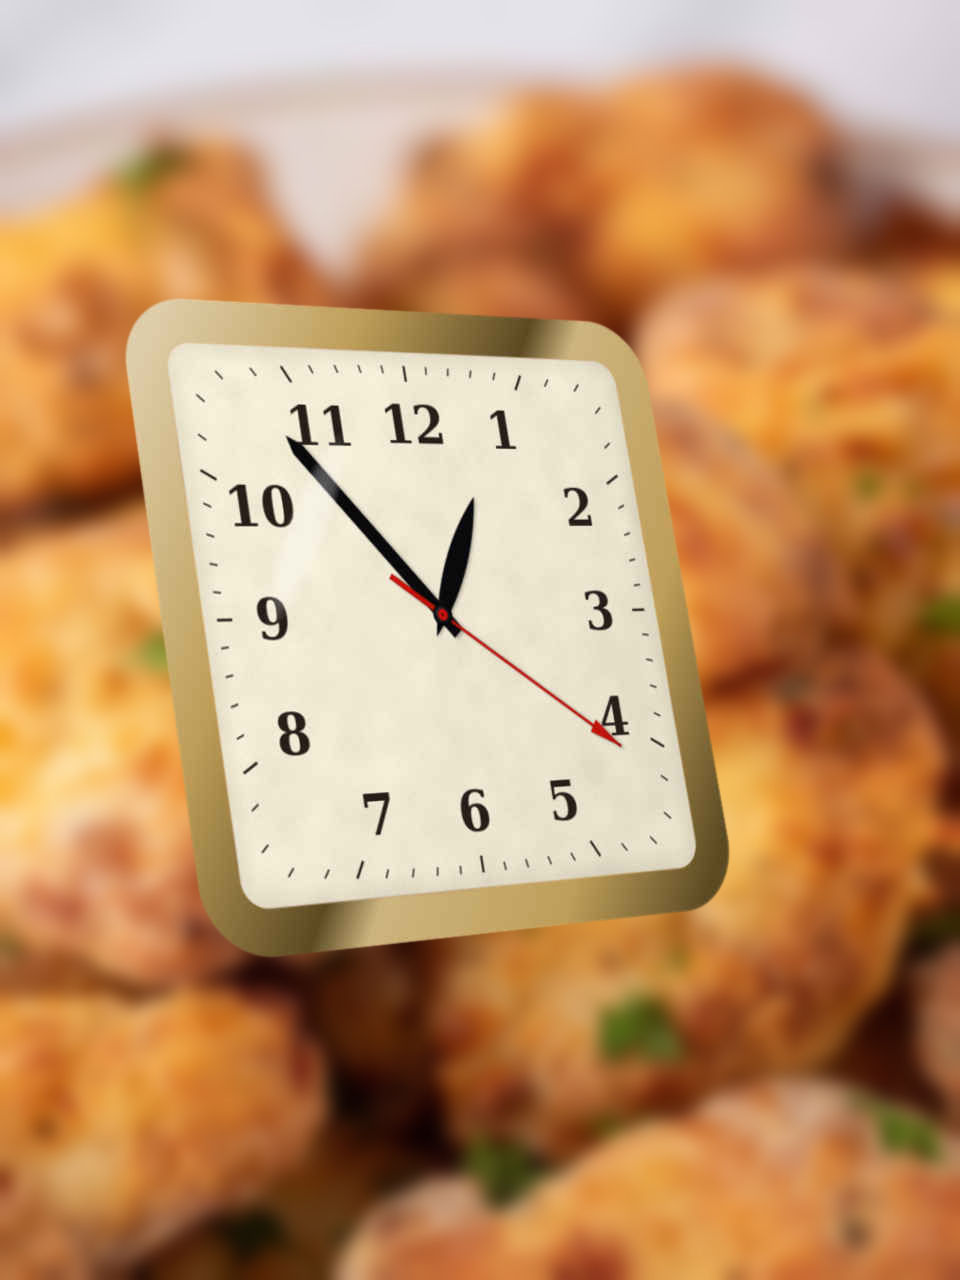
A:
**12:53:21**
